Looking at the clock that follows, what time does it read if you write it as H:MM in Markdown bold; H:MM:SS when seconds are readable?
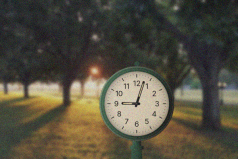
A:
**9:03**
